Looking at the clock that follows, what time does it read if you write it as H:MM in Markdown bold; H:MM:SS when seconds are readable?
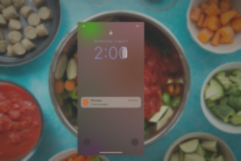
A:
**2:00**
